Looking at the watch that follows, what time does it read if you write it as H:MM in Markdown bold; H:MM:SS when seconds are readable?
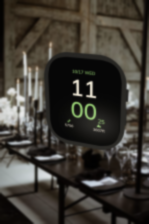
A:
**11:00**
